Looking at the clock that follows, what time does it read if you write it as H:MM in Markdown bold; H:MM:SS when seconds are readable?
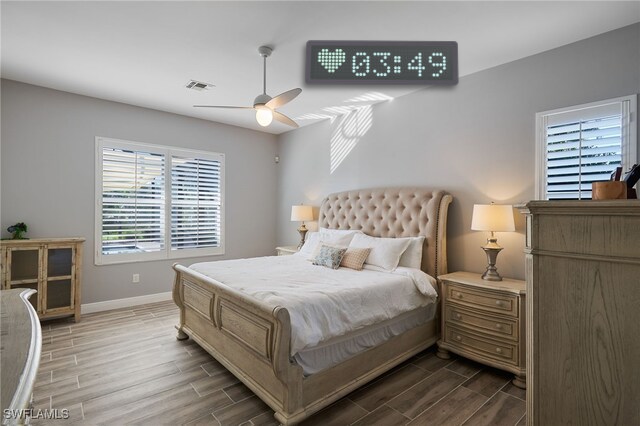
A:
**3:49**
